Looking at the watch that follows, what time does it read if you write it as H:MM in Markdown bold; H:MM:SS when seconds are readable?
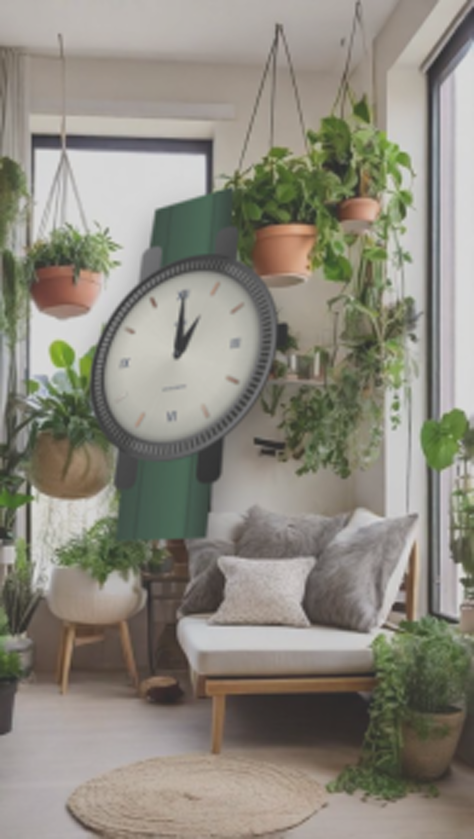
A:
**1:00**
